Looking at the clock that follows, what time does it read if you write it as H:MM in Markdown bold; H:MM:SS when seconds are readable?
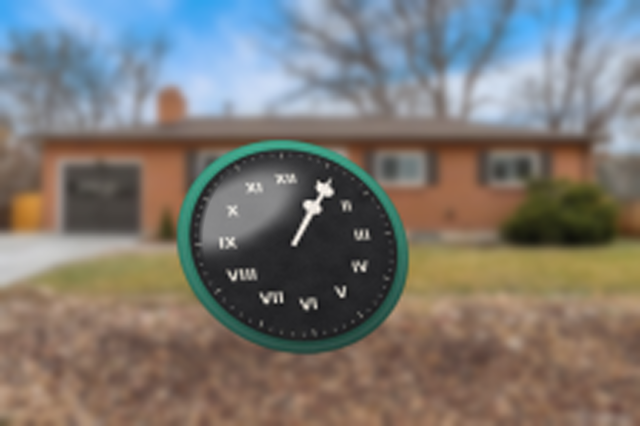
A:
**1:06**
